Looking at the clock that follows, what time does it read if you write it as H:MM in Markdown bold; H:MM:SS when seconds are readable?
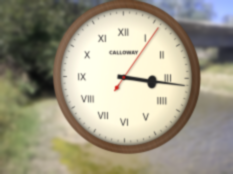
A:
**3:16:06**
